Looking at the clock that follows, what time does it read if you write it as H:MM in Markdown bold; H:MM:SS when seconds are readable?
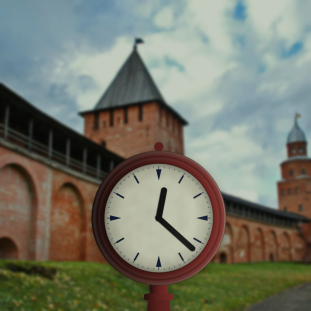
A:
**12:22**
